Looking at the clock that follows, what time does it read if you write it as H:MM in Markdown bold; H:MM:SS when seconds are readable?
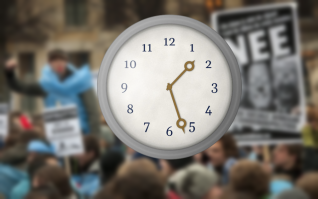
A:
**1:27**
